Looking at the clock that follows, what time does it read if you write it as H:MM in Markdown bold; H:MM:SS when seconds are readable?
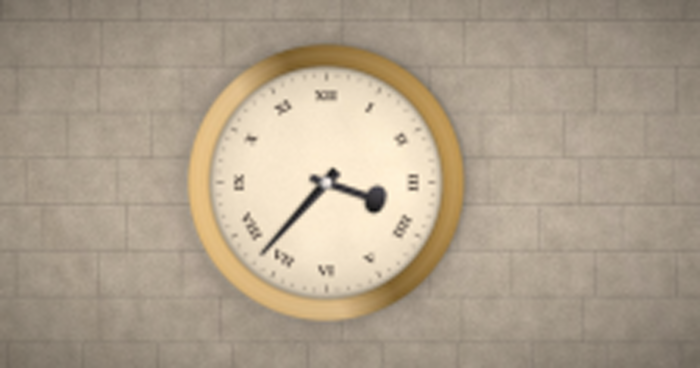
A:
**3:37**
